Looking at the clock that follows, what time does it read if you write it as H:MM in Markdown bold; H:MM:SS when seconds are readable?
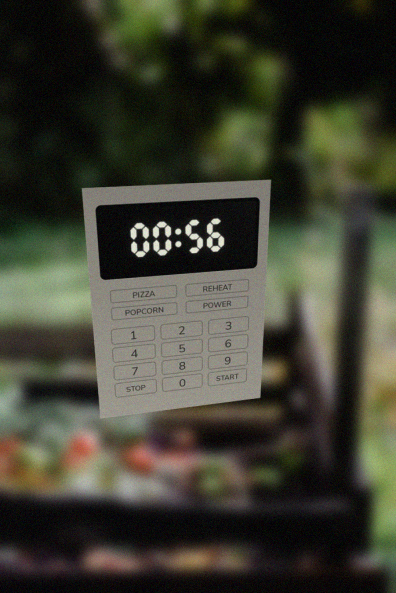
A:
**0:56**
